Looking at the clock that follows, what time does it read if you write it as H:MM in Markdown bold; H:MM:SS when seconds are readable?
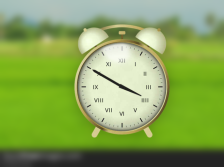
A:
**3:50**
